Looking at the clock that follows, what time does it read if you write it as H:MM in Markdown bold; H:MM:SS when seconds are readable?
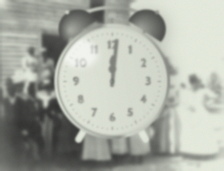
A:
**12:01**
